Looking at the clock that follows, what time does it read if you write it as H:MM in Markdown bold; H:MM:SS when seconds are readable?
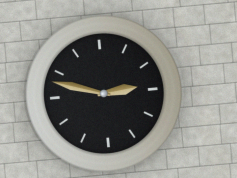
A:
**2:48**
